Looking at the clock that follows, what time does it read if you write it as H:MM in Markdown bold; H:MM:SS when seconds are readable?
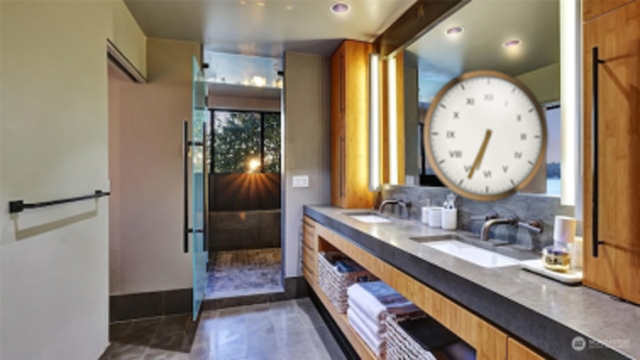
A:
**6:34**
